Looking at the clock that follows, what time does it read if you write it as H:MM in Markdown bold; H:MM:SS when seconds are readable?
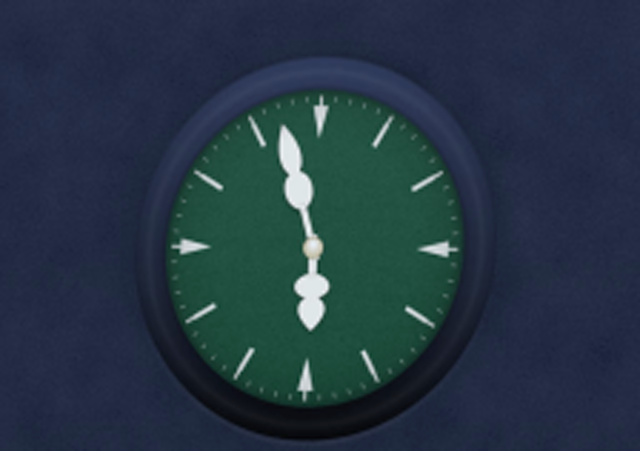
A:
**5:57**
